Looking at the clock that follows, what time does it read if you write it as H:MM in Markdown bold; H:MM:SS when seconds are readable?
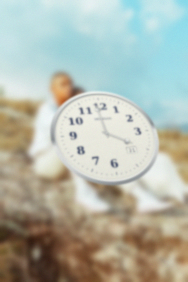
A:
**3:59**
